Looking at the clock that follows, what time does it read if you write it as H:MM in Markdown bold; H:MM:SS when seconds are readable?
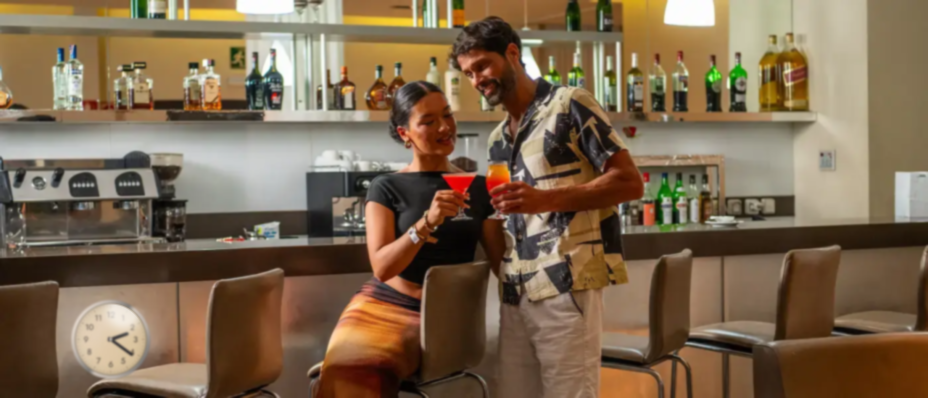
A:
**2:21**
